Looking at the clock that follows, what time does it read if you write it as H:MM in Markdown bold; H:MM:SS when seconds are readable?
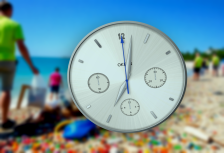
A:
**7:02**
